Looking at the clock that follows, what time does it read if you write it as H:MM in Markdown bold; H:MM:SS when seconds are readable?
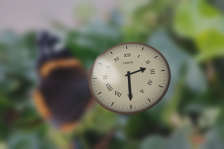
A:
**2:30**
